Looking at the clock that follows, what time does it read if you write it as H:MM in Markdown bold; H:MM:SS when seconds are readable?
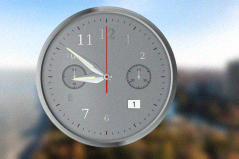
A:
**8:51**
